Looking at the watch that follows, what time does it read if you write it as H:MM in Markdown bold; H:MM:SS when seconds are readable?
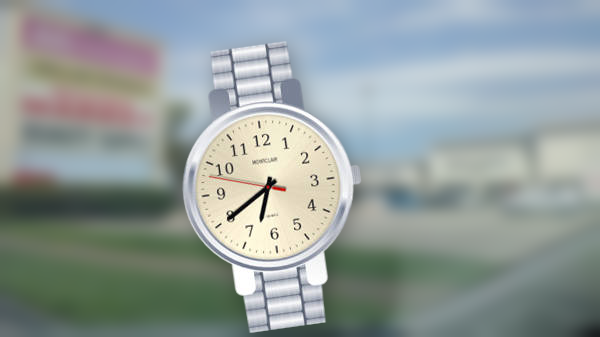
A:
**6:39:48**
